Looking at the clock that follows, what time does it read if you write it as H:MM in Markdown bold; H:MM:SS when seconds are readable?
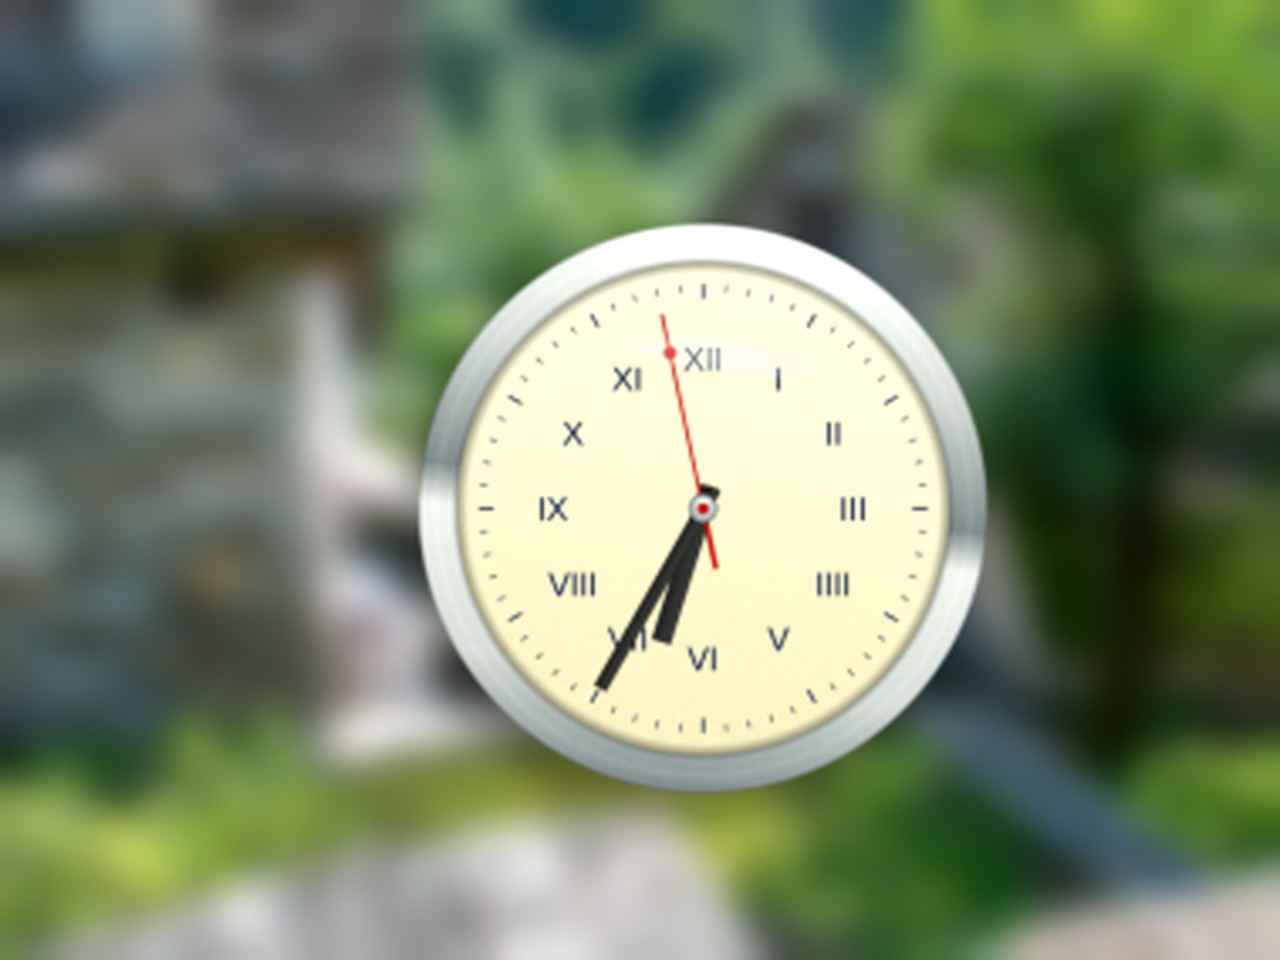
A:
**6:34:58**
